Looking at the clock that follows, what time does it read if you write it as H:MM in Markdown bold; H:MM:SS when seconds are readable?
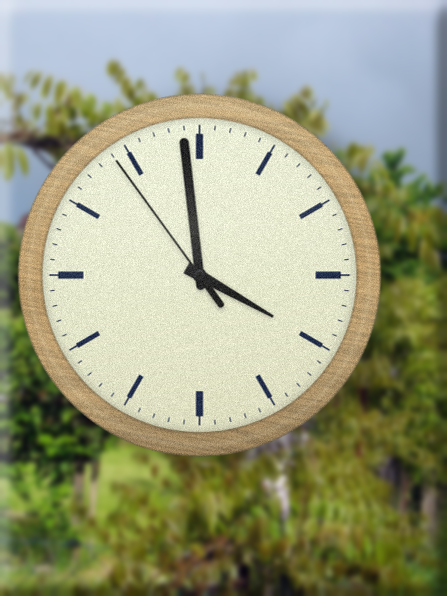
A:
**3:58:54**
